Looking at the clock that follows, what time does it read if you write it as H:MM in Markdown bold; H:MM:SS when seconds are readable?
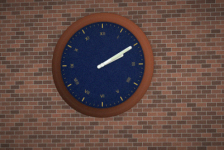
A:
**2:10**
